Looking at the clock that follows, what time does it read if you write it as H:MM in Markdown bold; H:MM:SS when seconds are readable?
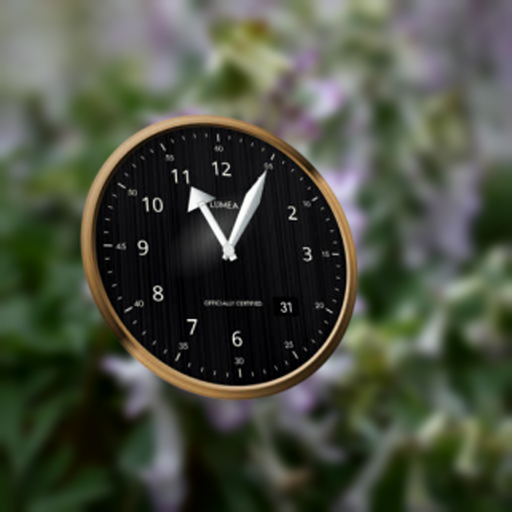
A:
**11:05**
